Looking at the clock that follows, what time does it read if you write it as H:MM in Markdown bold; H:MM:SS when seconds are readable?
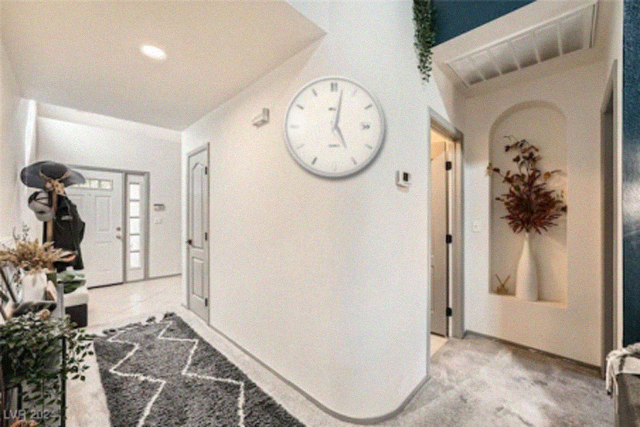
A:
**5:02**
